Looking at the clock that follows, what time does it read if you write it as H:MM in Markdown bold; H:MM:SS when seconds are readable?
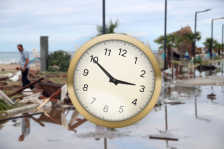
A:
**2:50**
